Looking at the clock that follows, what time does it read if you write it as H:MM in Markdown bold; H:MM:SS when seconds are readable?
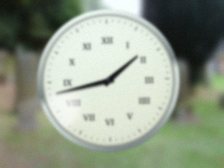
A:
**1:43**
